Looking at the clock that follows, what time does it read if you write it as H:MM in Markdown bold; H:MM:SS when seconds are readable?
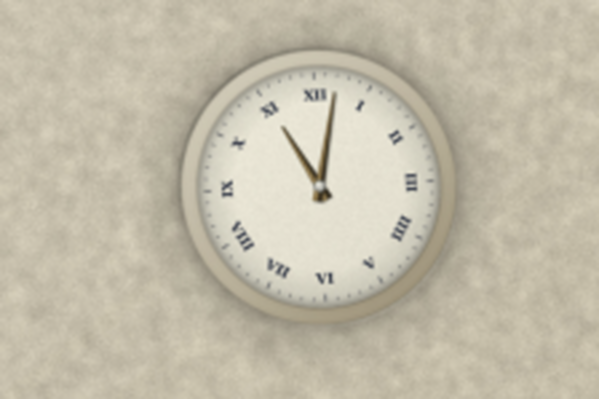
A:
**11:02**
